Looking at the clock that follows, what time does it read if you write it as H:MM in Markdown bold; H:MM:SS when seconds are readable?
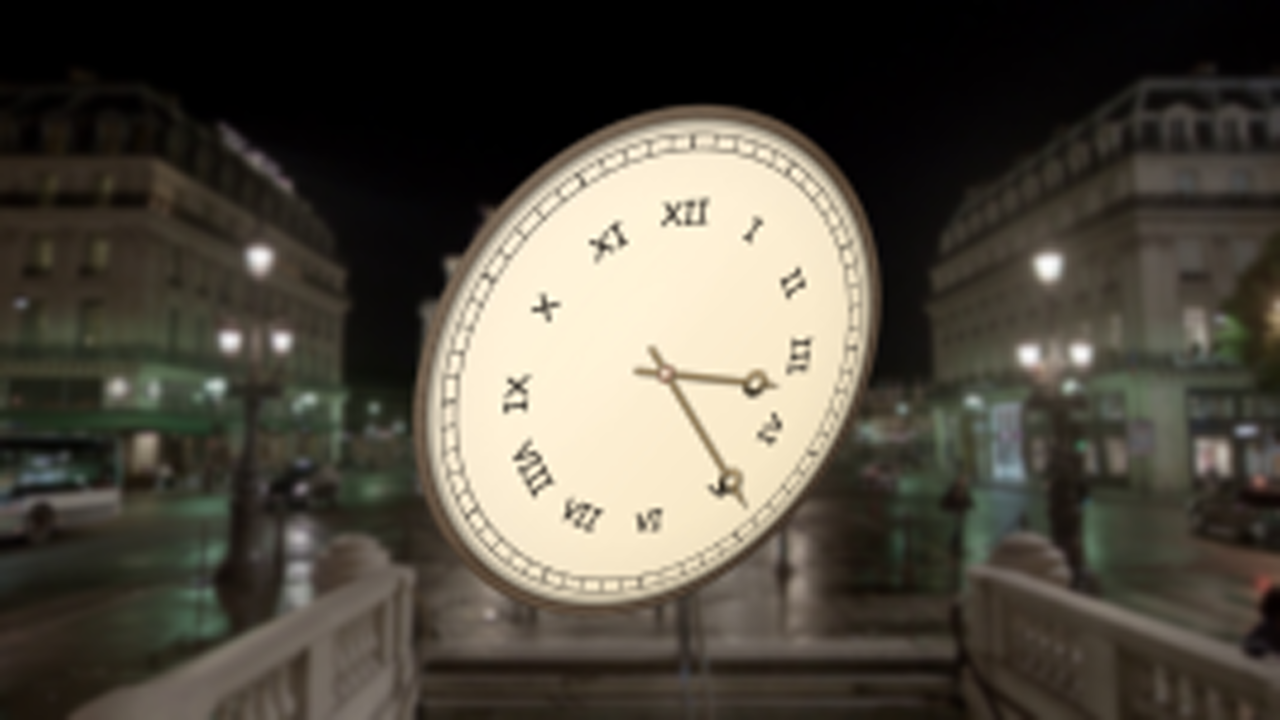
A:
**3:24**
